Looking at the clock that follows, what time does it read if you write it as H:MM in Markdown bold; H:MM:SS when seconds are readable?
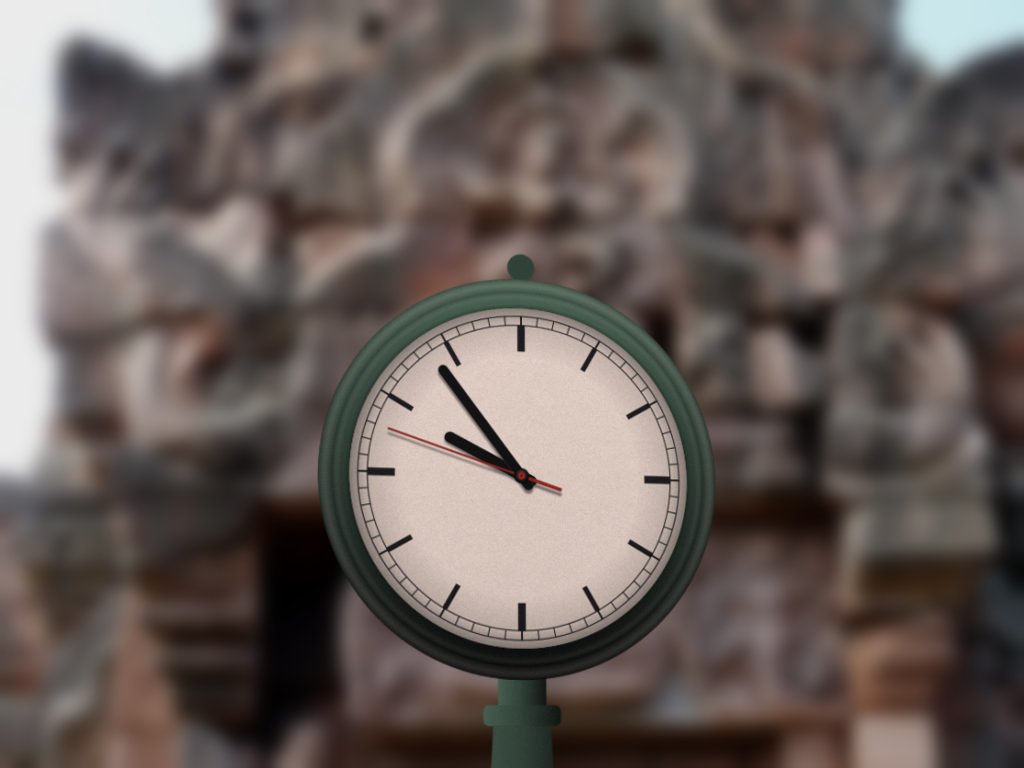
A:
**9:53:48**
